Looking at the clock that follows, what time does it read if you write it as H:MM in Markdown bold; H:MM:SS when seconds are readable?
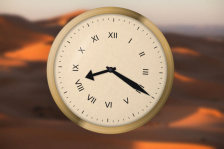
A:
**8:20**
